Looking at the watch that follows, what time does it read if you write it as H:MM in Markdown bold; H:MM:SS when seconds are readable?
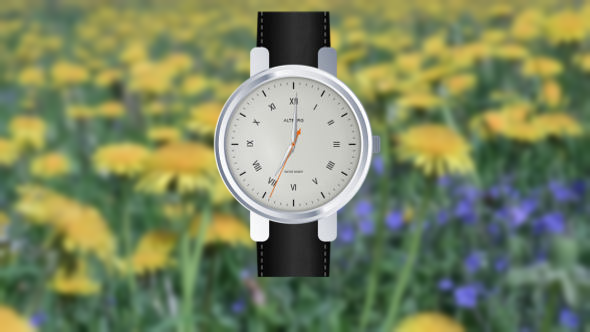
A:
**7:00:34**
